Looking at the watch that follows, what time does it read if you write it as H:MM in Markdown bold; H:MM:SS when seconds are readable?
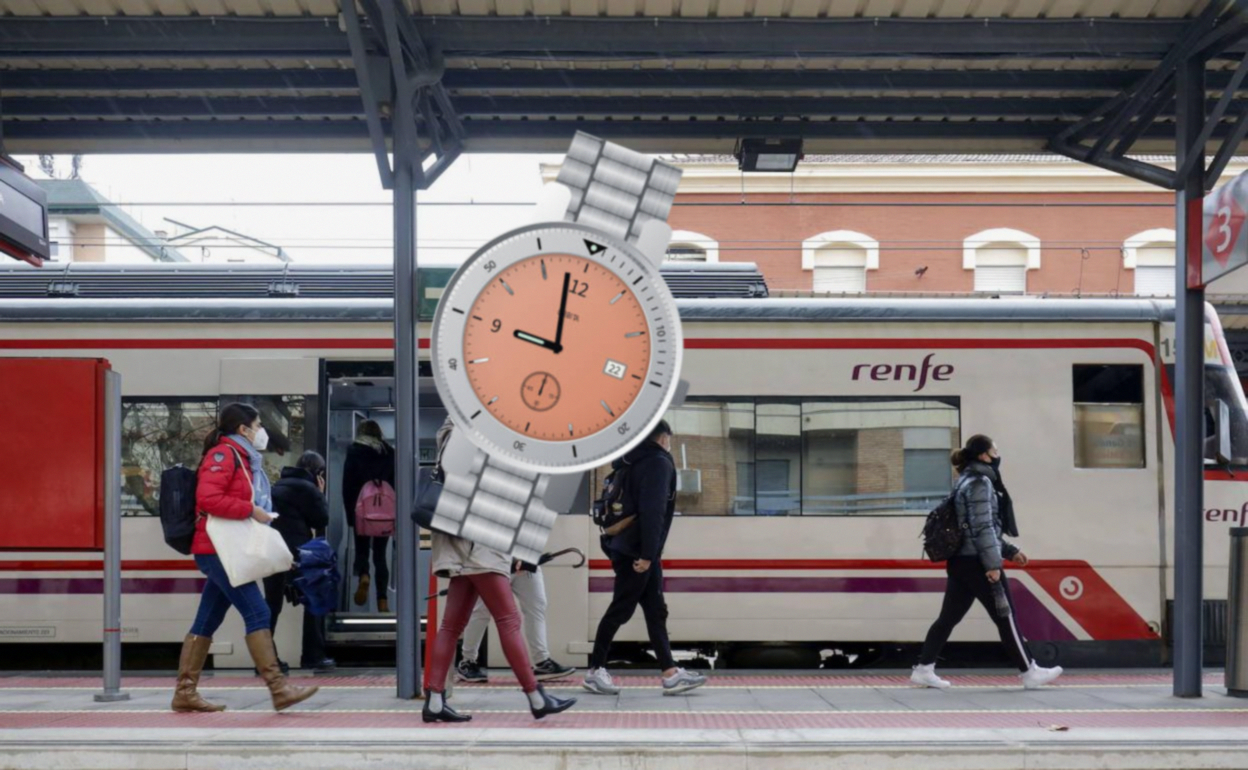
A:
**8:58**
